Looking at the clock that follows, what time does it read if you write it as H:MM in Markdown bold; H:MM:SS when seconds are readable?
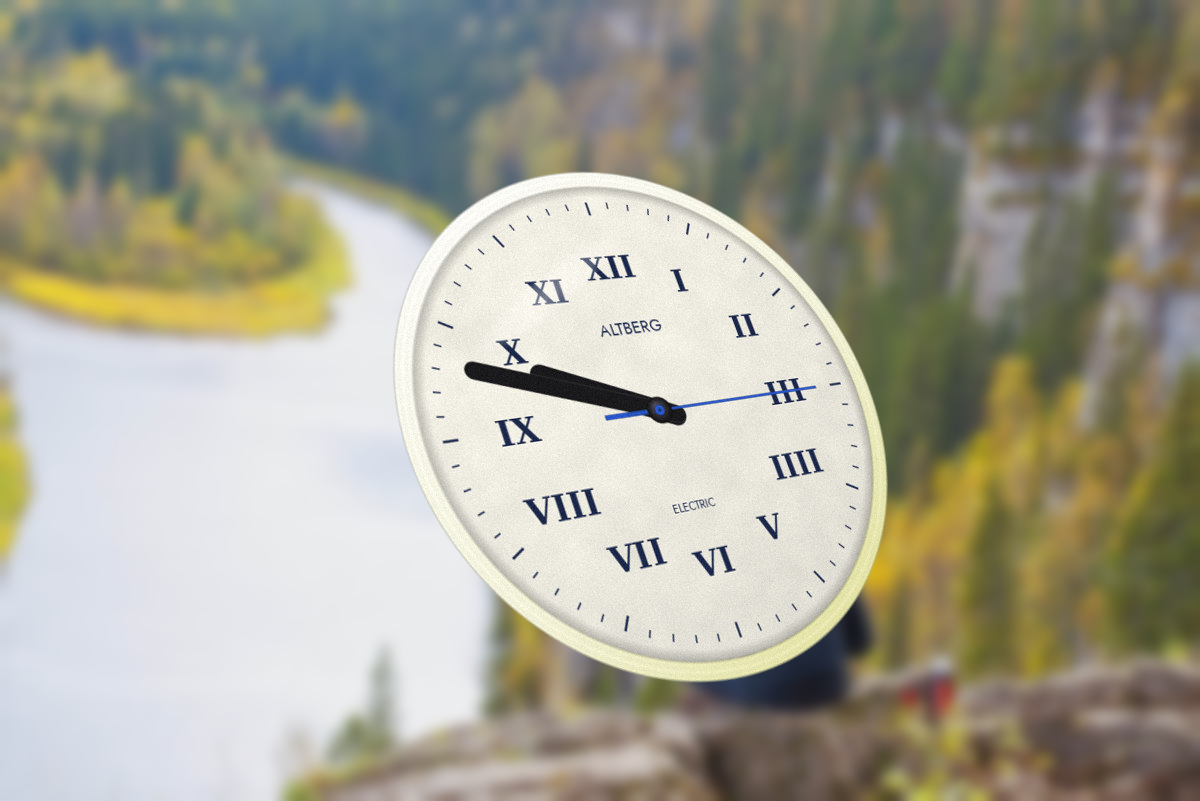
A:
**9:48:15**
